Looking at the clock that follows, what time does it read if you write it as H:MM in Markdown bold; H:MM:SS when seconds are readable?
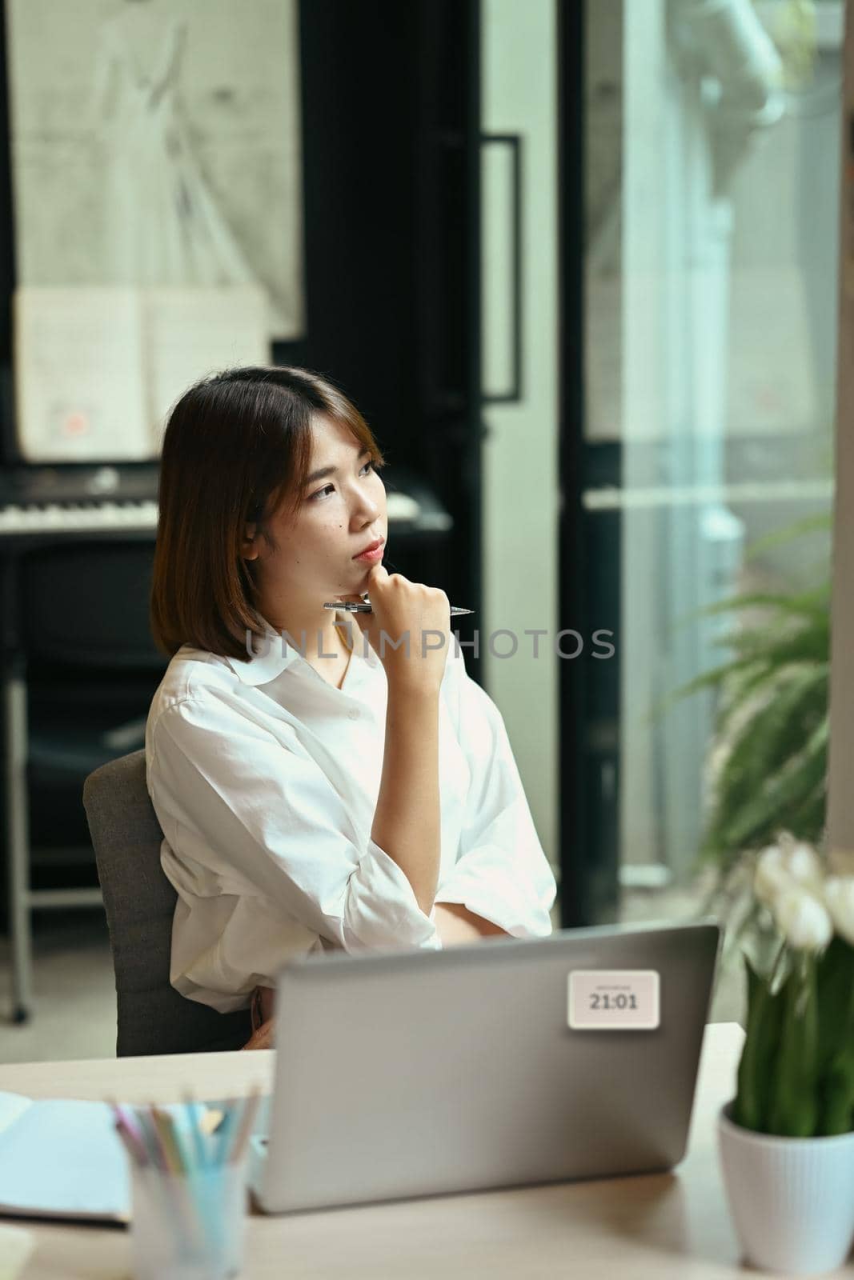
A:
**21:01**
